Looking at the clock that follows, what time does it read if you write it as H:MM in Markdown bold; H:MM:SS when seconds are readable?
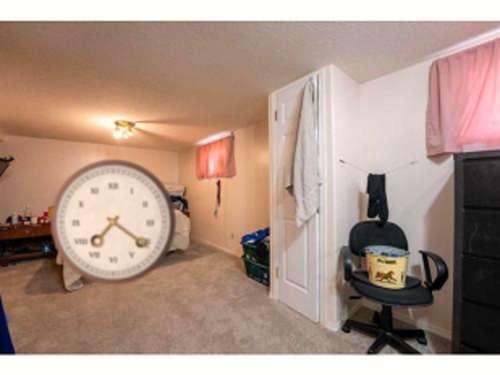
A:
**7:21**
